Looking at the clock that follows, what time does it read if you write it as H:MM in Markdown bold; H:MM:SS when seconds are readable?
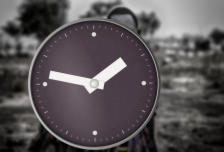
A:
**1:47**
